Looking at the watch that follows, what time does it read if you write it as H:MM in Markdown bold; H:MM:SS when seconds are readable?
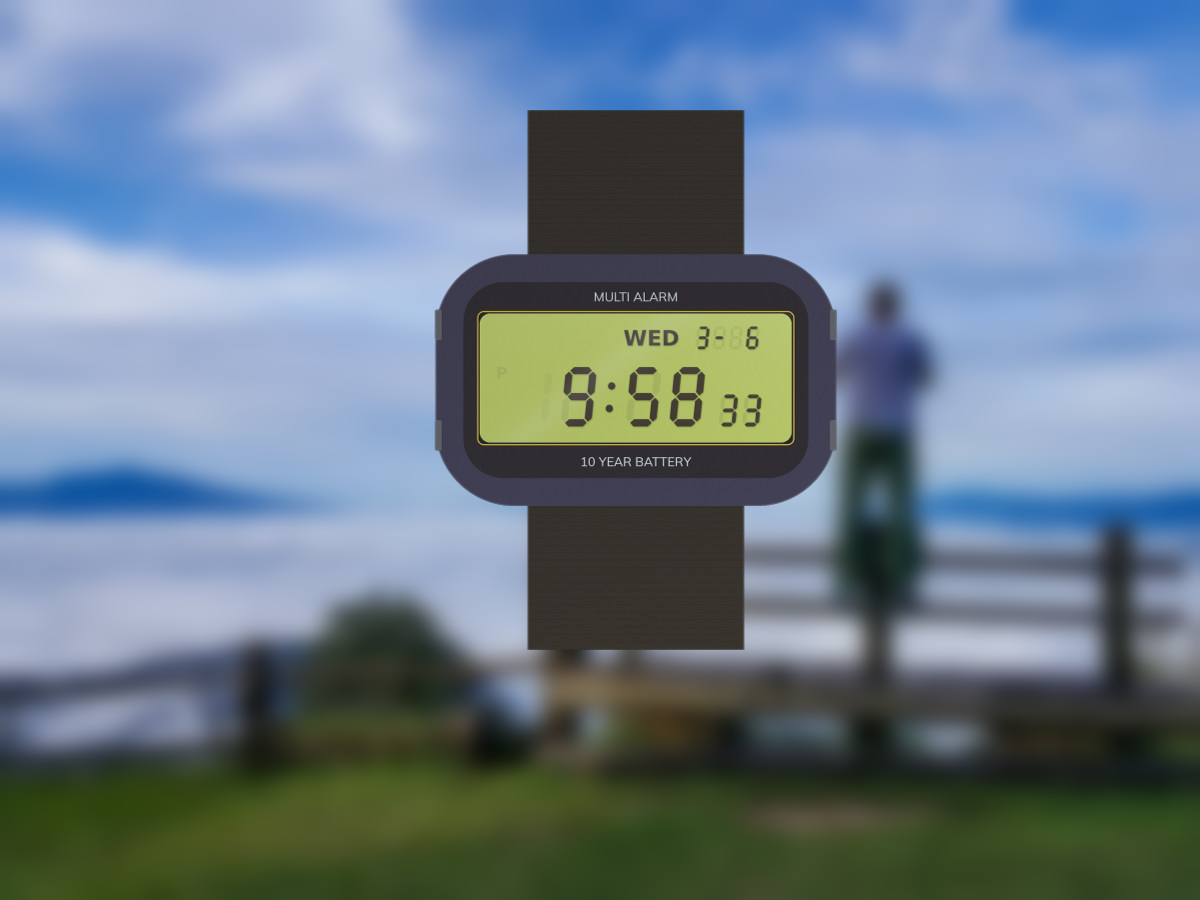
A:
**9:58:33**
